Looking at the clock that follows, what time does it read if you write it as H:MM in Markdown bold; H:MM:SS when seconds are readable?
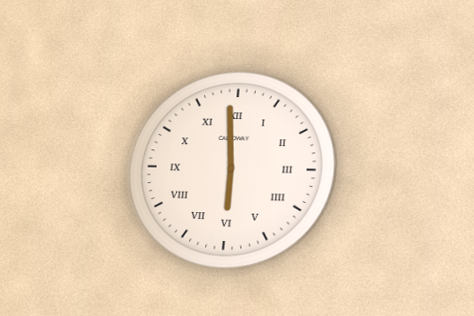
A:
**5:59**
